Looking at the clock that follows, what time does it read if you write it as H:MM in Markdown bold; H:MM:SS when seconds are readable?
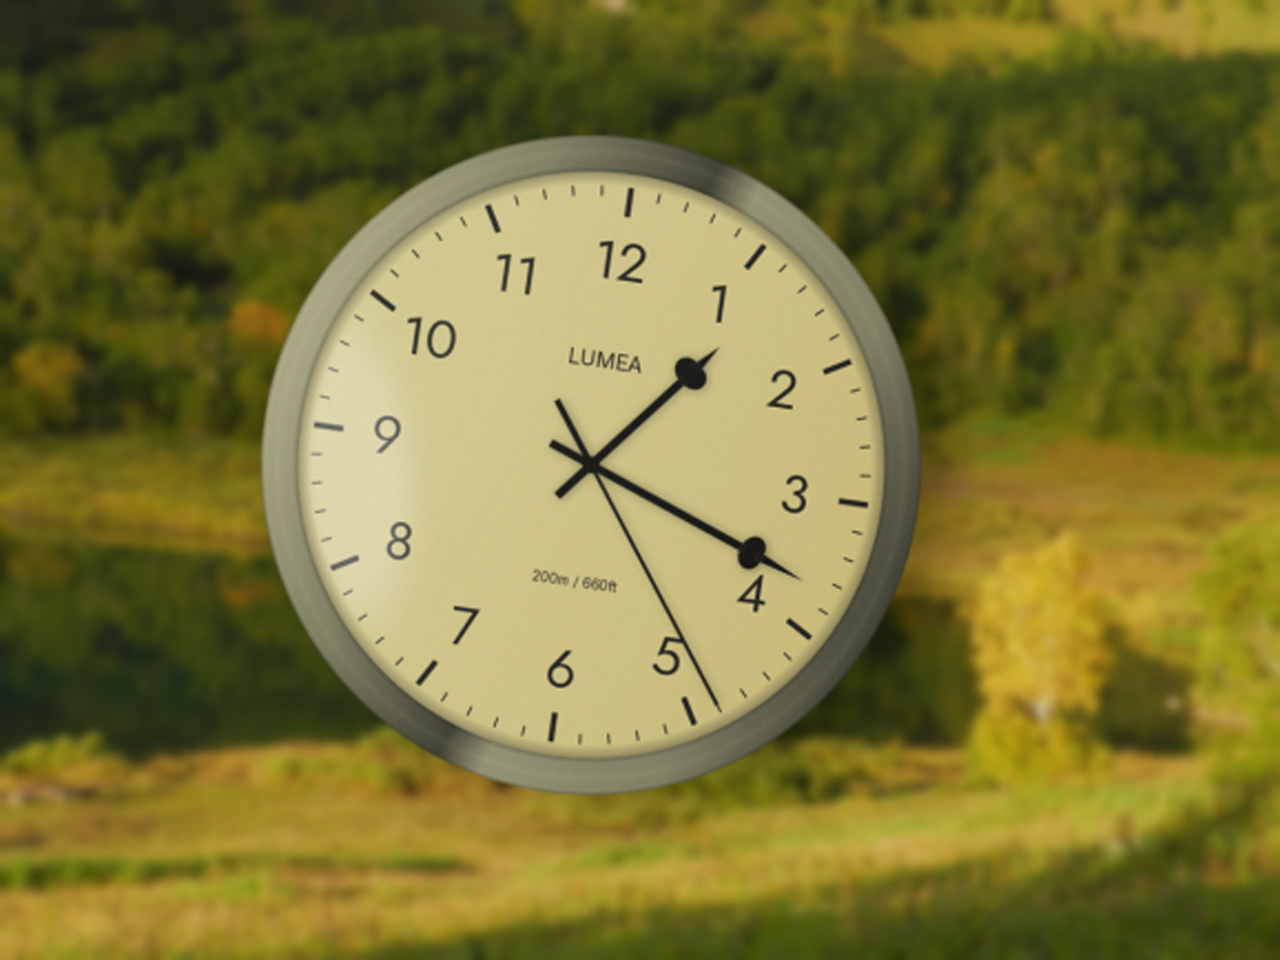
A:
**1:18:24**
